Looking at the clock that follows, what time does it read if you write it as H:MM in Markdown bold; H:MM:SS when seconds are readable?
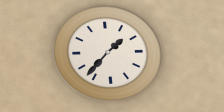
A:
**1:37**
